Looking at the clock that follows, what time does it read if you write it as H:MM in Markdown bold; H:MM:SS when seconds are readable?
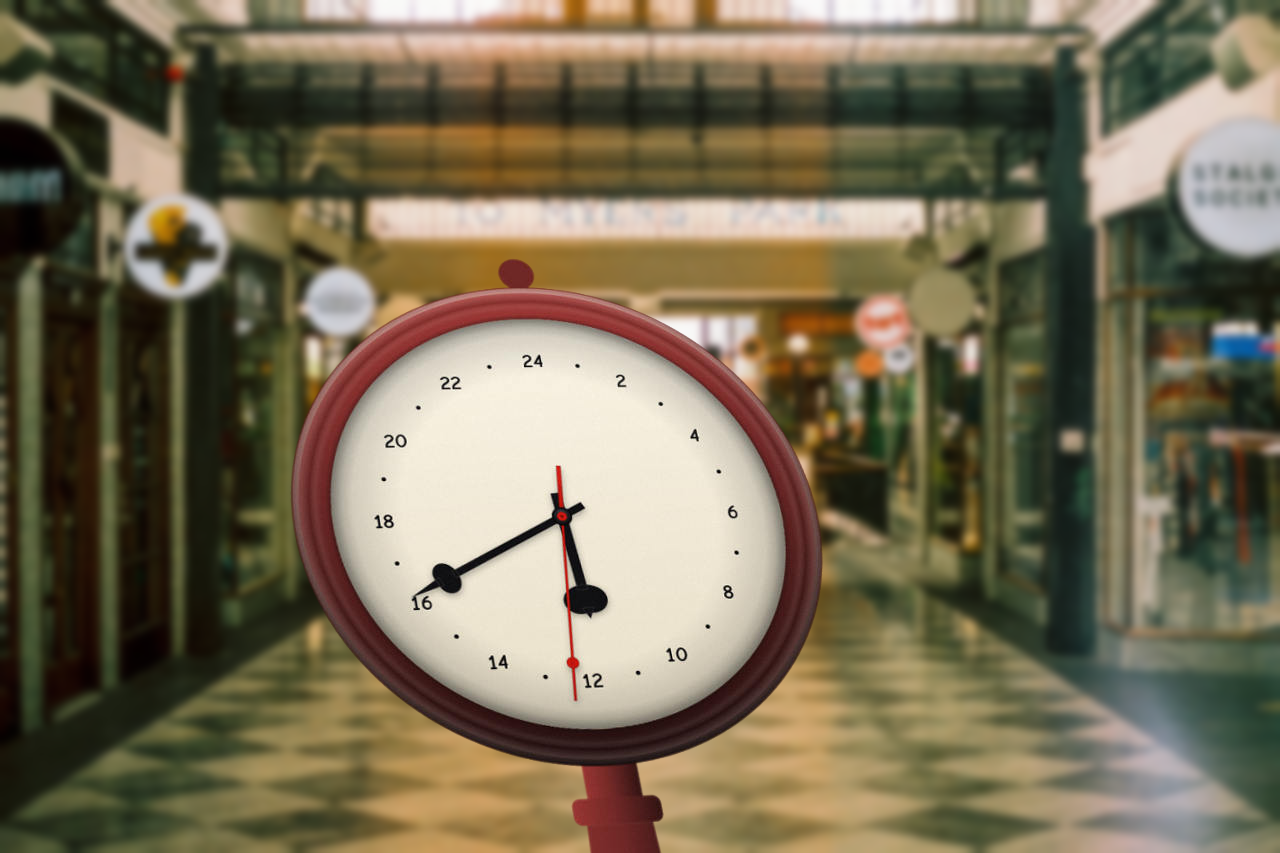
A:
**11:40:31**
